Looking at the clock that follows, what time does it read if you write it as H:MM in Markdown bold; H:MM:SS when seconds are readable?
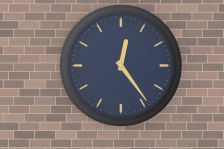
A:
**12:24**
